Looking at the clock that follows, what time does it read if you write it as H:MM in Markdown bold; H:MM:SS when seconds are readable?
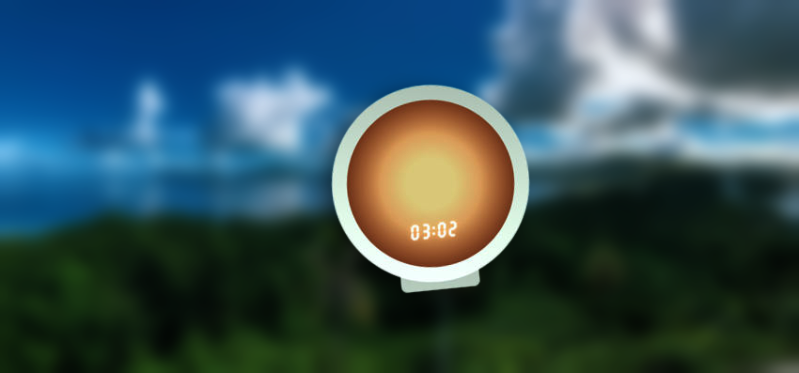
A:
**3:02**
